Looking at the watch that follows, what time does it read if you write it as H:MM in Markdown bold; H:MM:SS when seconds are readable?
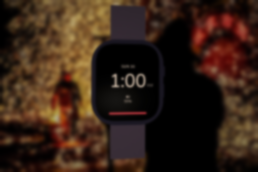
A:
**1:00**
